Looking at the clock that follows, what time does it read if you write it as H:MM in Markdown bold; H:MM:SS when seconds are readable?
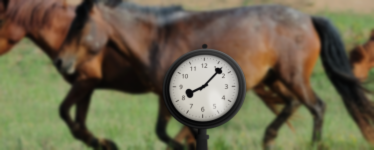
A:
**8:07**
